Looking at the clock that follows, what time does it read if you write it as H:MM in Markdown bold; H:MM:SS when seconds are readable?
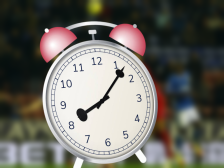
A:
**8:07**
